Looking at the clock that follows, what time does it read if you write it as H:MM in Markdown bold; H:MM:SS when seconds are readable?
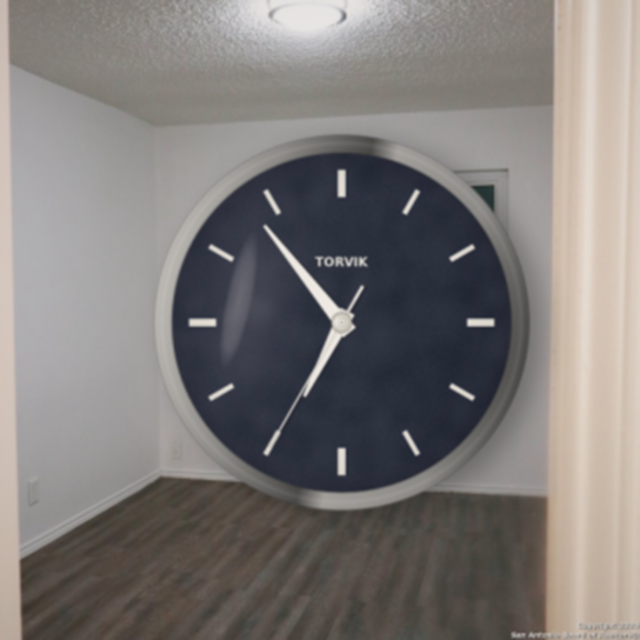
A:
**6:53:35**
